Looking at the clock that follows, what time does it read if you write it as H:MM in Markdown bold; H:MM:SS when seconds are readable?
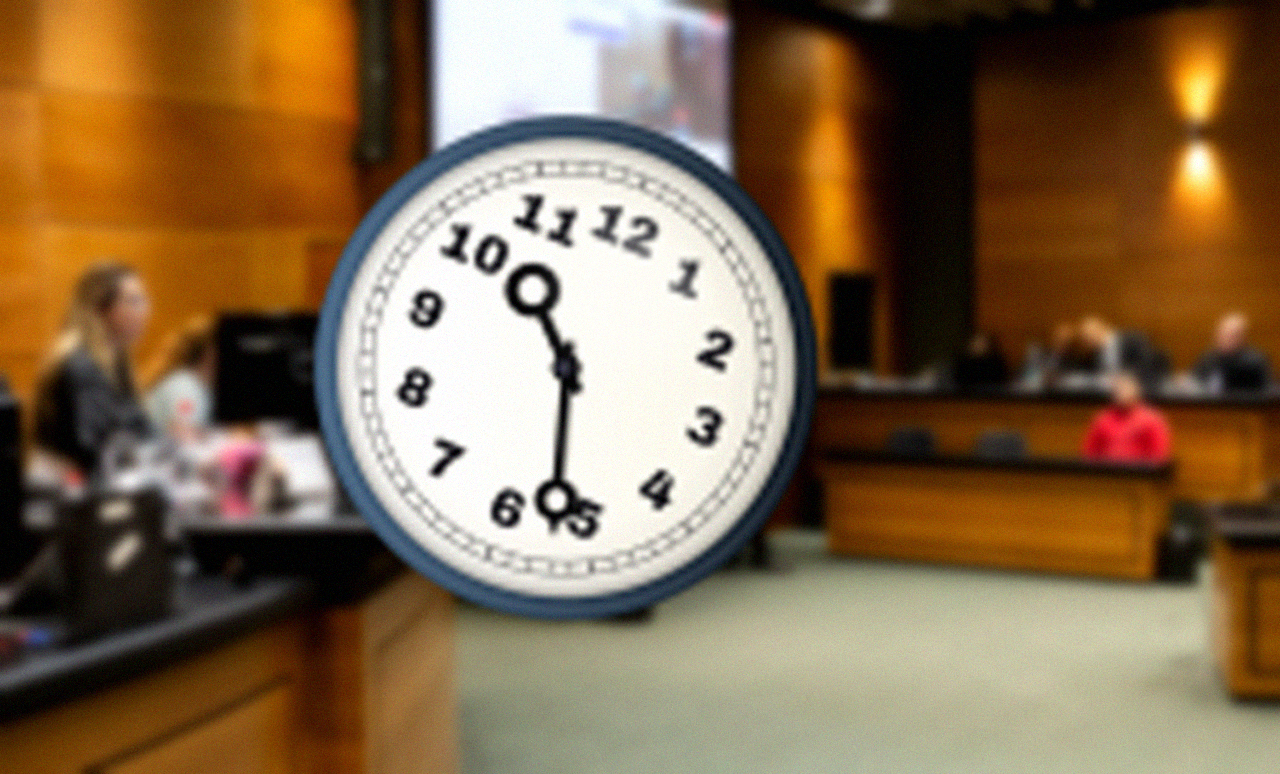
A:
**10:27**
